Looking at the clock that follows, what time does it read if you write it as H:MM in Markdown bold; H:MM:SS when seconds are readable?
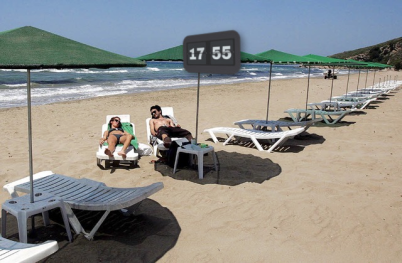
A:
**17:55**
